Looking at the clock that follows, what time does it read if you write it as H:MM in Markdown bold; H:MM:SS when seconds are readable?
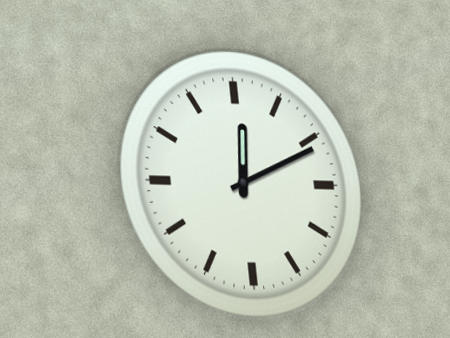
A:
**12:11**
